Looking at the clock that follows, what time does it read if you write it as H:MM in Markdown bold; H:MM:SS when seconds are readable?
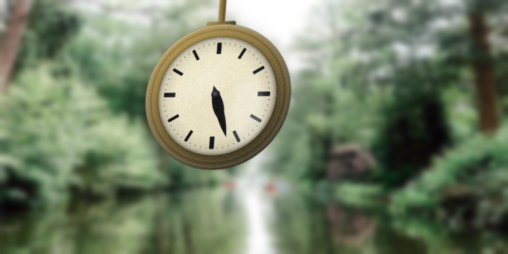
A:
**5:27**
